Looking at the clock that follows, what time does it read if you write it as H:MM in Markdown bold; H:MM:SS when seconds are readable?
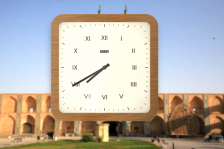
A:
**7:40**
